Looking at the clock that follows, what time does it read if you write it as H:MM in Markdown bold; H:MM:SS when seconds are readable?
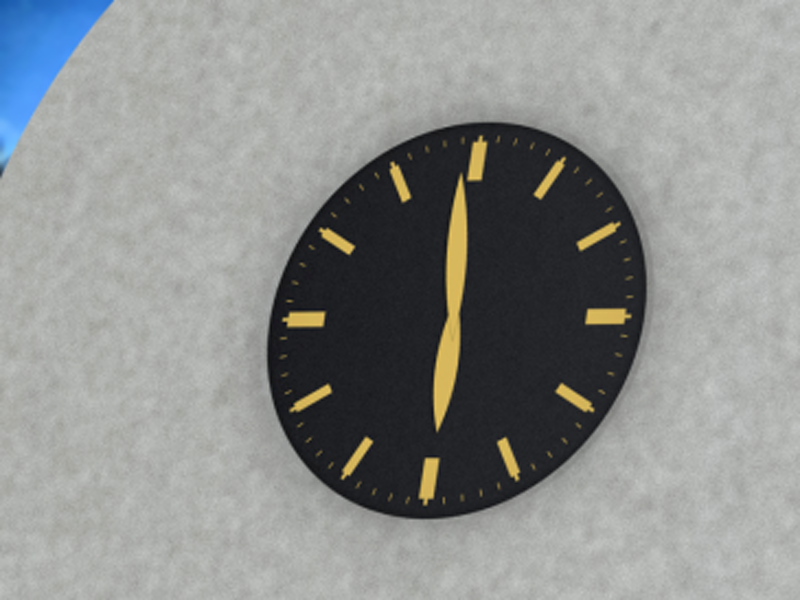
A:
**5:59**
